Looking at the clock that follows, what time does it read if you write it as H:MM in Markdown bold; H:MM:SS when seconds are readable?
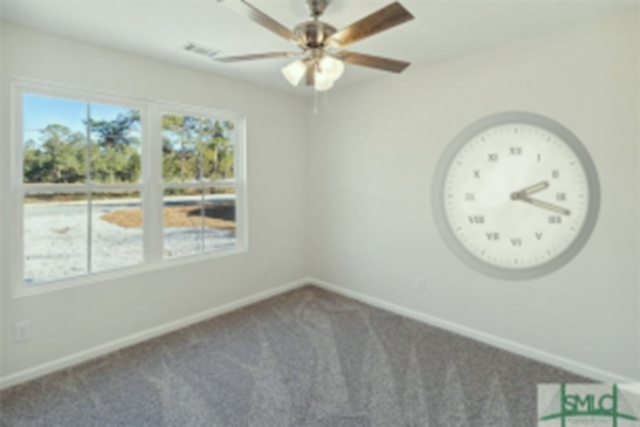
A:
**2:18**
